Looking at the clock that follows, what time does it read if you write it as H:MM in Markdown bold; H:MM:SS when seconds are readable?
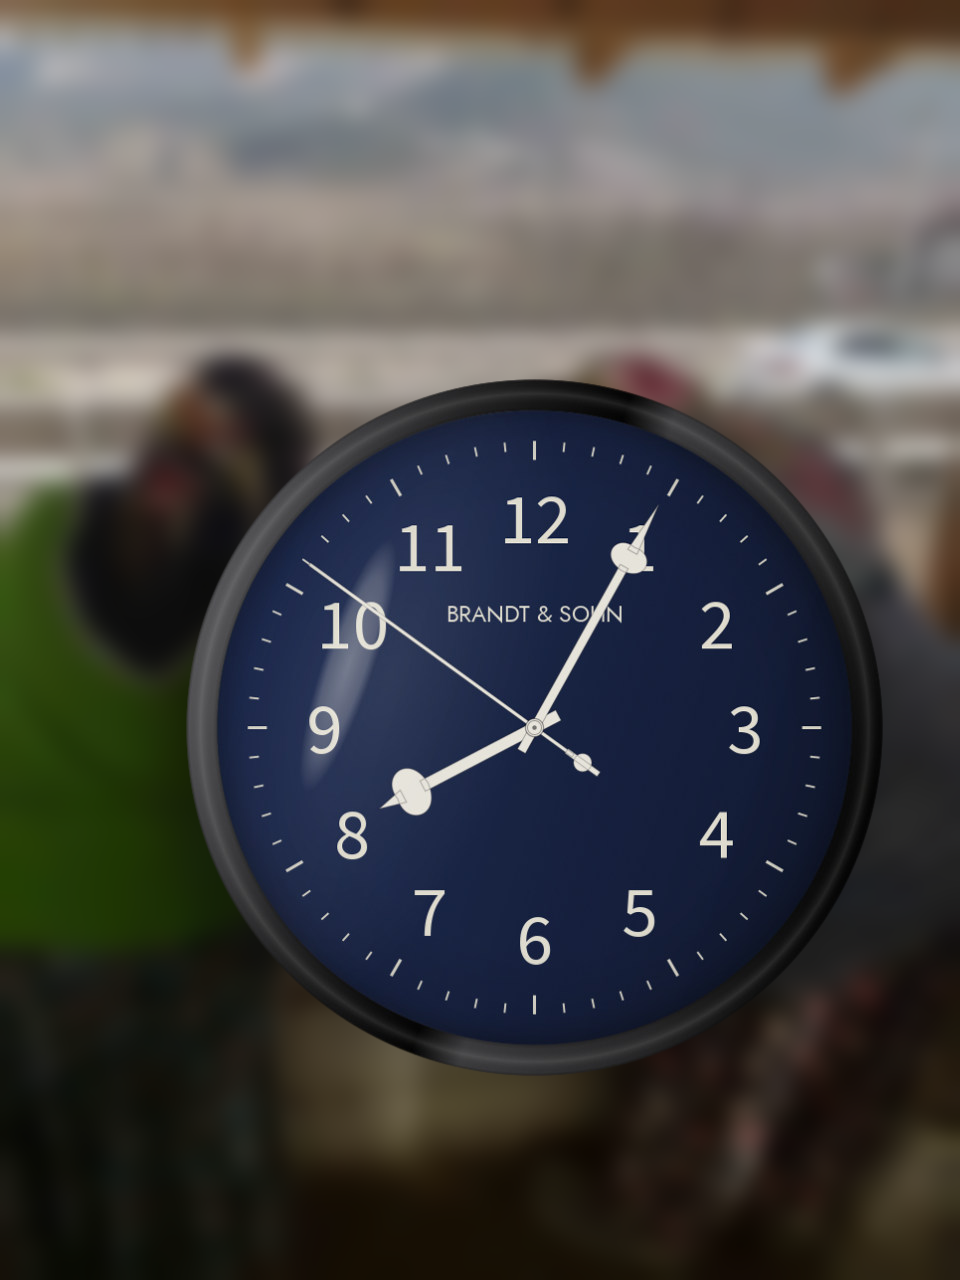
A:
**8:04:51**
